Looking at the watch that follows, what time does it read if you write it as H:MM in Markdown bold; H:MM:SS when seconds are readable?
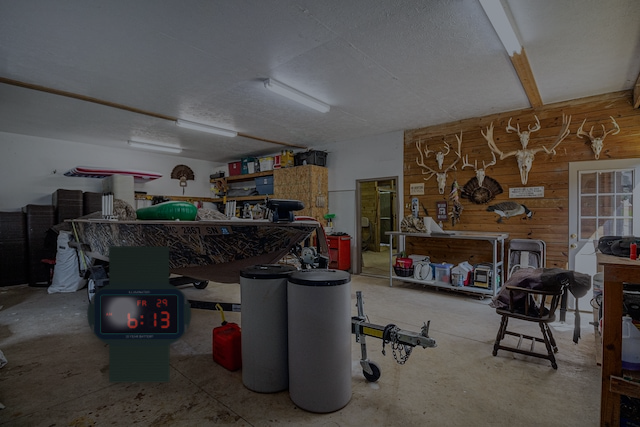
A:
**6:13**
